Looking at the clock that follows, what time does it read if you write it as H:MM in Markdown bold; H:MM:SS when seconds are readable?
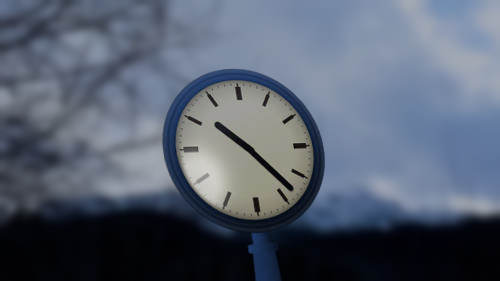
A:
**10:23**
